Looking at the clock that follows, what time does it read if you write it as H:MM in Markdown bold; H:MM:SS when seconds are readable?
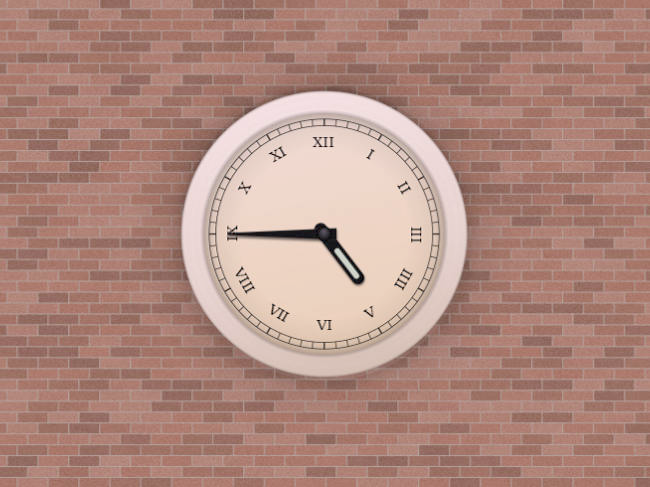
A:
**4:45**
